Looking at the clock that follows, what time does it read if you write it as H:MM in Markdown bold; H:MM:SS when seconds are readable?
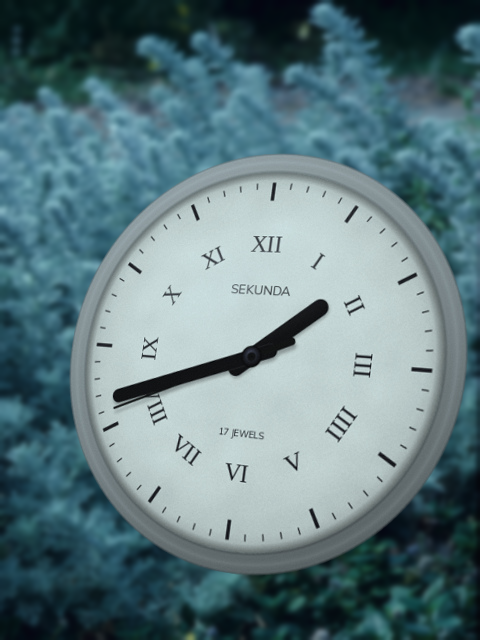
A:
**1:41:41**
